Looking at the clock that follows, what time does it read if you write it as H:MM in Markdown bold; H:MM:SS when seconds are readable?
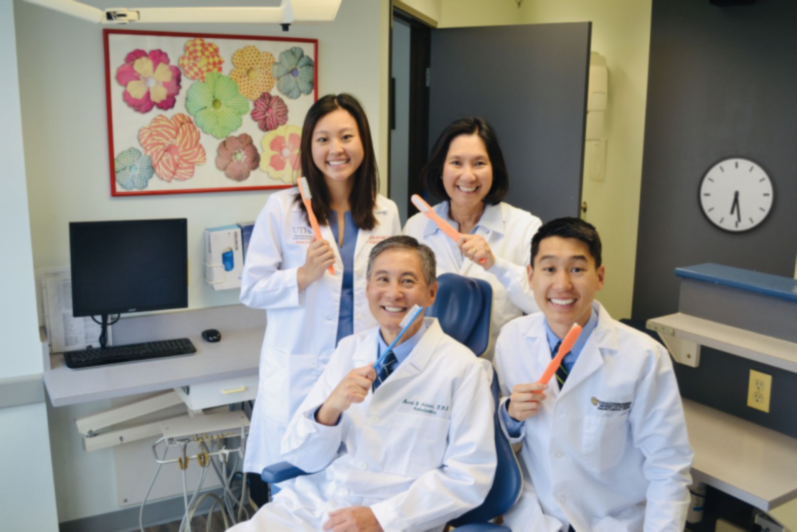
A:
**6:29**
